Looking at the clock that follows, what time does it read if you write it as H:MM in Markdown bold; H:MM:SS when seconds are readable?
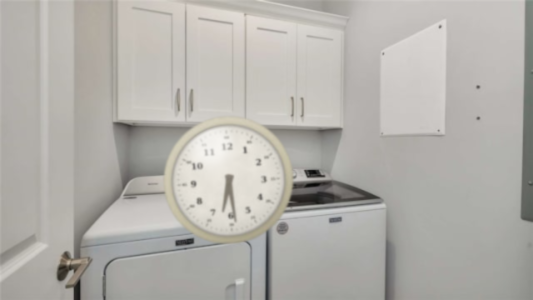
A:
**6:29**
